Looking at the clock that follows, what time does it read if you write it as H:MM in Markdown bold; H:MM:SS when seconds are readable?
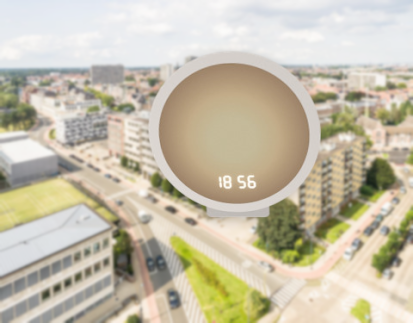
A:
**18:56**
